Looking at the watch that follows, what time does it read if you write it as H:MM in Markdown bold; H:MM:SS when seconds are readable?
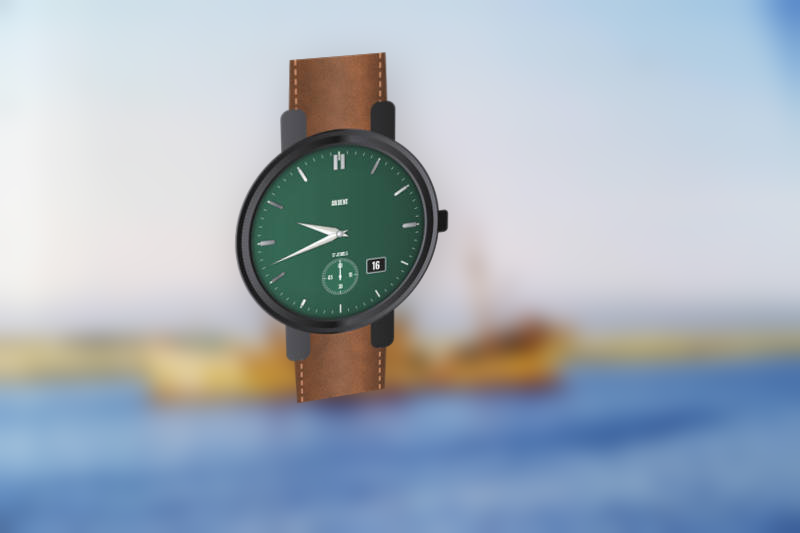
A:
**9:42**
